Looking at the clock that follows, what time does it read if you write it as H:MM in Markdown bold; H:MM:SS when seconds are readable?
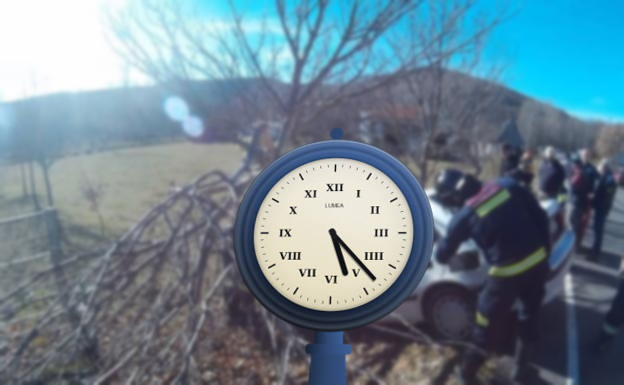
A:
**5:23**
